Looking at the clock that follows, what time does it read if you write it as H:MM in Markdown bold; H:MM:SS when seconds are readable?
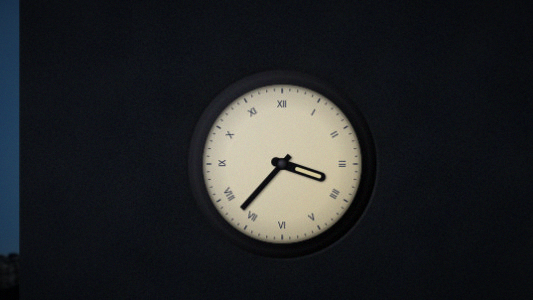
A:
**3:37**
